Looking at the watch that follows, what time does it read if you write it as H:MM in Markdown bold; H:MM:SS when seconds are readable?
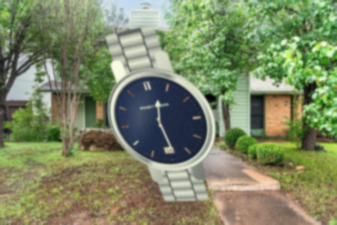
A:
**12:29**
